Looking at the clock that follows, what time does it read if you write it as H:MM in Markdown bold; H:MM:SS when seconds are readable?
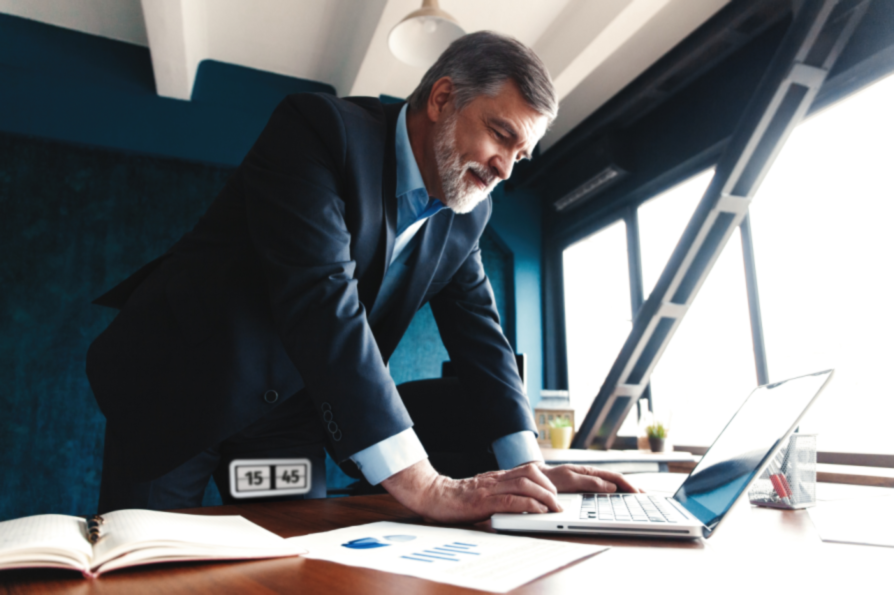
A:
**15:45**
